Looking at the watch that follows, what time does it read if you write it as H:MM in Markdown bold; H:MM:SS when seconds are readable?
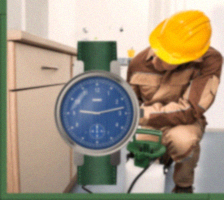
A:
**9:13**
